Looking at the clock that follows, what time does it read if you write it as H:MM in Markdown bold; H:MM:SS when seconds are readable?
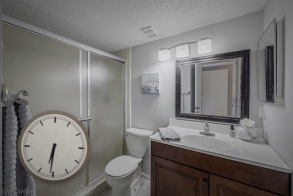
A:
**6:31**
